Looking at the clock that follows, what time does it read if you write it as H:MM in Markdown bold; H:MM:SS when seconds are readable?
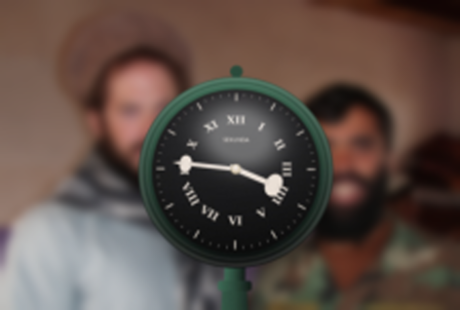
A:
**3:46**
